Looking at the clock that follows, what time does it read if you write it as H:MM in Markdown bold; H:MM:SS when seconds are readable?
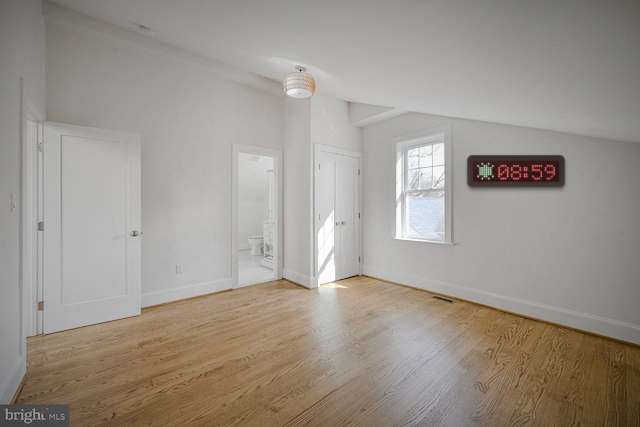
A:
**8:59**
